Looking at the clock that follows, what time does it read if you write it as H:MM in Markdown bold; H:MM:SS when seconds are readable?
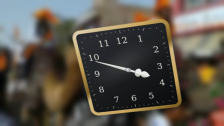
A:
**3:49**
